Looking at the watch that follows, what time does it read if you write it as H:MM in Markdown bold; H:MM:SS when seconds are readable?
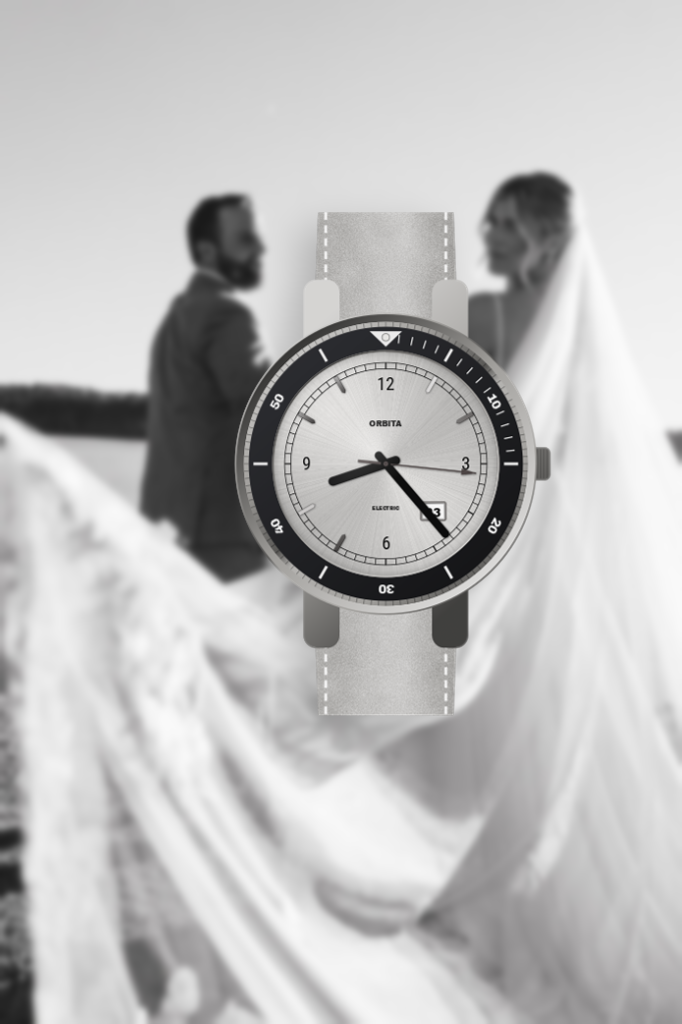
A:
**8:23:16**
